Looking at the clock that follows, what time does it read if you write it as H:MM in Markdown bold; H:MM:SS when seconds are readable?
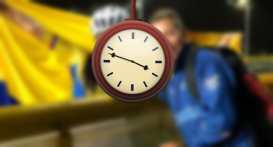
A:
**3:48**
